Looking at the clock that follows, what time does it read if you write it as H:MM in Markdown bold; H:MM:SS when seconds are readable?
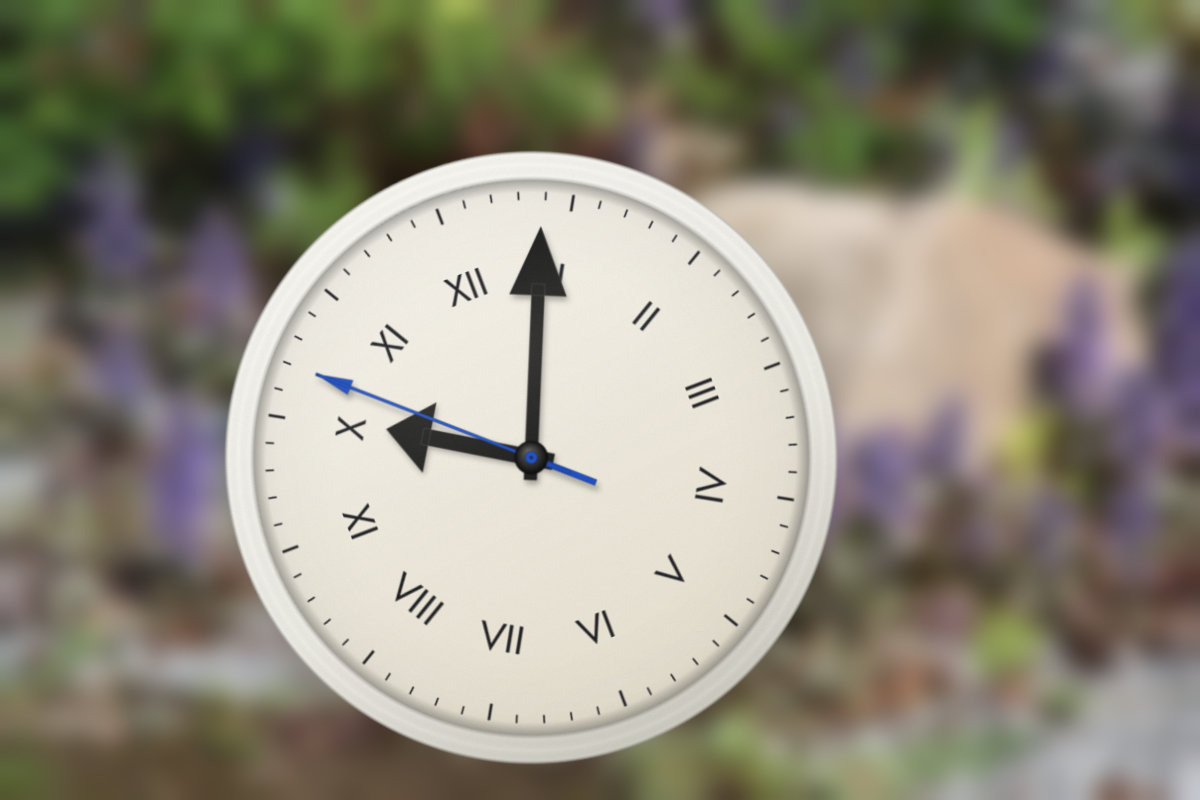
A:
**10:03:52**
